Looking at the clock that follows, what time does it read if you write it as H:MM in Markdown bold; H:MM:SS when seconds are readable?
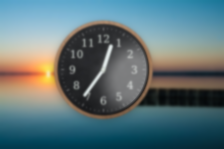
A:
**12:36**
